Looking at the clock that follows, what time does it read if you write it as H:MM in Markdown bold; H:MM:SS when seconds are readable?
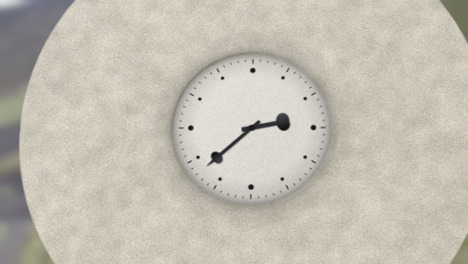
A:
**2:38**
